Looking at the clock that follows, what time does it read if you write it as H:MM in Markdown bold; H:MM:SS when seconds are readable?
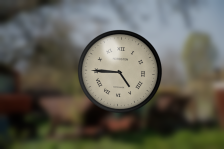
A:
**4:45**
